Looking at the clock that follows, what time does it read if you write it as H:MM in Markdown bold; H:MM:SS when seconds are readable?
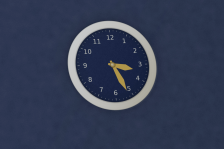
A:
**3:26**
